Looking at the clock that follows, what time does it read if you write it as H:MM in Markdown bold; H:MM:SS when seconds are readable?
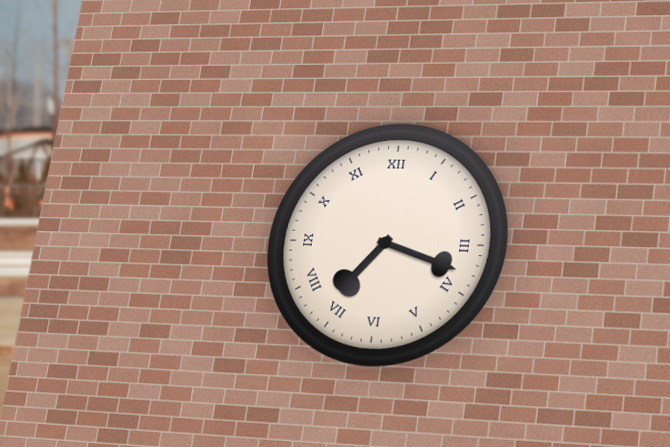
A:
**7:18**
